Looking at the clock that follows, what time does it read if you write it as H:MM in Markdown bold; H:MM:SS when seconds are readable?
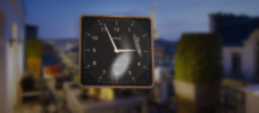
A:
**2:56**
